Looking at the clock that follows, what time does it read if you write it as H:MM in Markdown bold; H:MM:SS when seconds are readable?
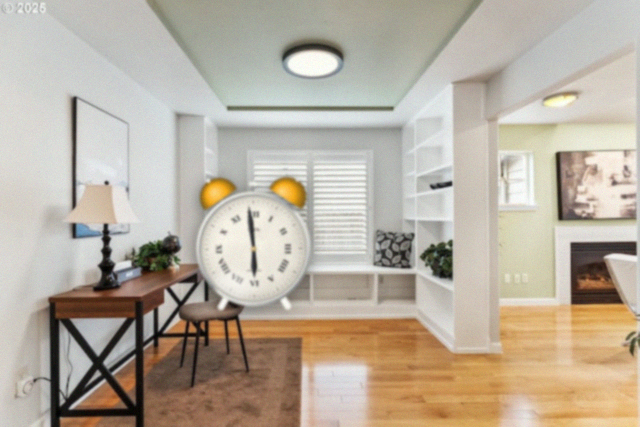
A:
**5:59**
